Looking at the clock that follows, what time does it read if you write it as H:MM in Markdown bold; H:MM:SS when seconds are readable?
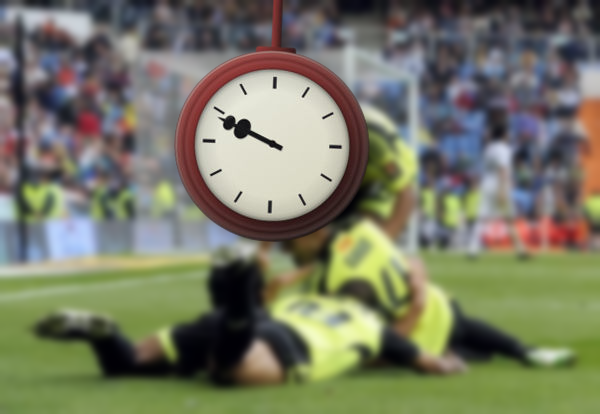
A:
**9:49**
